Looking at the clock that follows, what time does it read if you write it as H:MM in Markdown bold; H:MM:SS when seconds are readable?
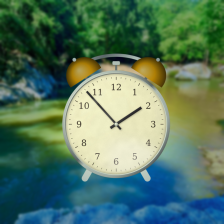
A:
**1:53**
